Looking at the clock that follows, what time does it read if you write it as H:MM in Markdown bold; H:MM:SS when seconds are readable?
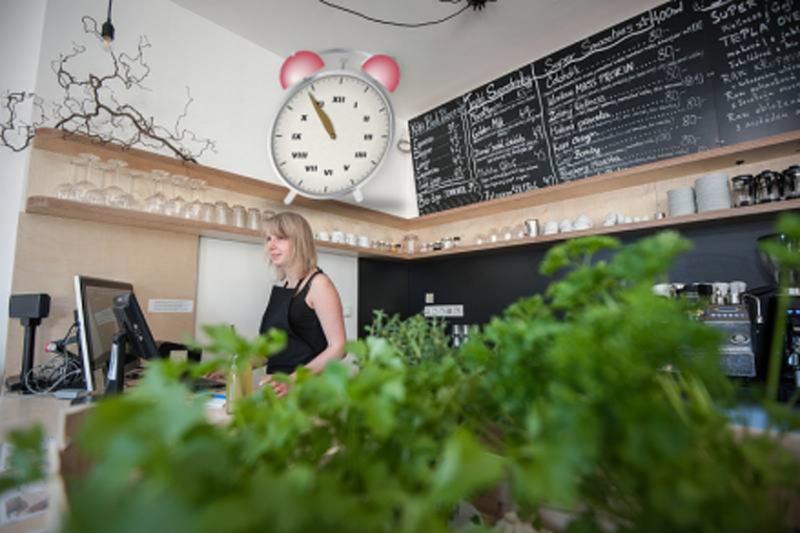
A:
**10:54**
